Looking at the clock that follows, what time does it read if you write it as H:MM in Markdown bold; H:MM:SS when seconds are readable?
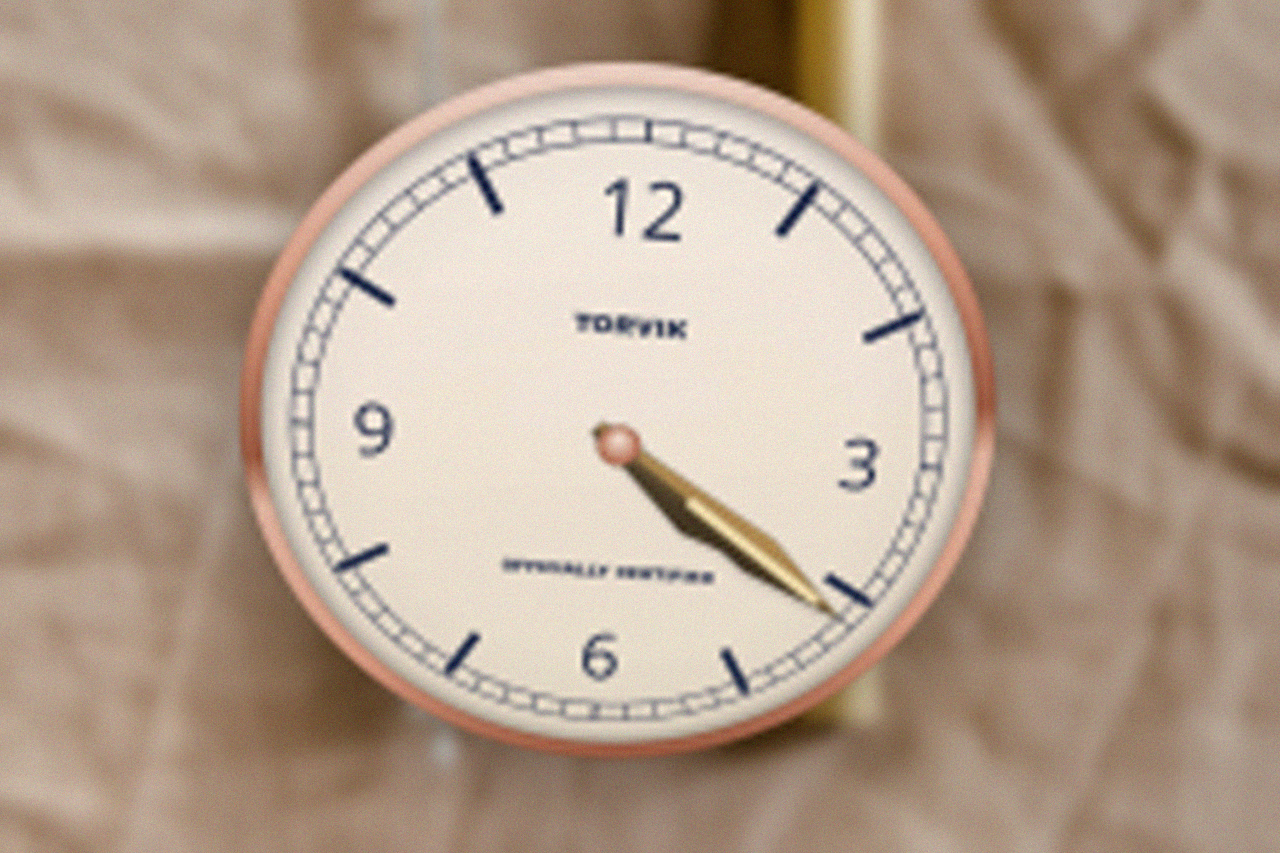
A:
**4:21**
